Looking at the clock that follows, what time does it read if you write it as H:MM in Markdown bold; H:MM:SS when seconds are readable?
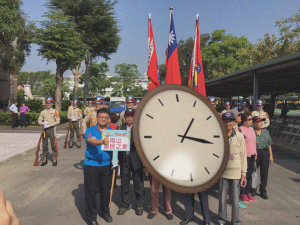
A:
**1:17**
